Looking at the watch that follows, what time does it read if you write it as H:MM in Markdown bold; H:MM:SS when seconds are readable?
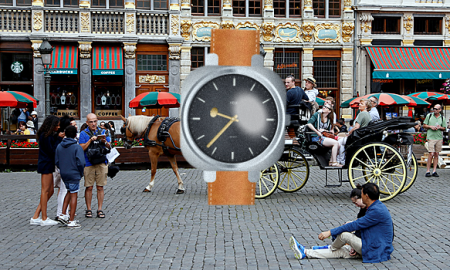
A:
**9:37**
